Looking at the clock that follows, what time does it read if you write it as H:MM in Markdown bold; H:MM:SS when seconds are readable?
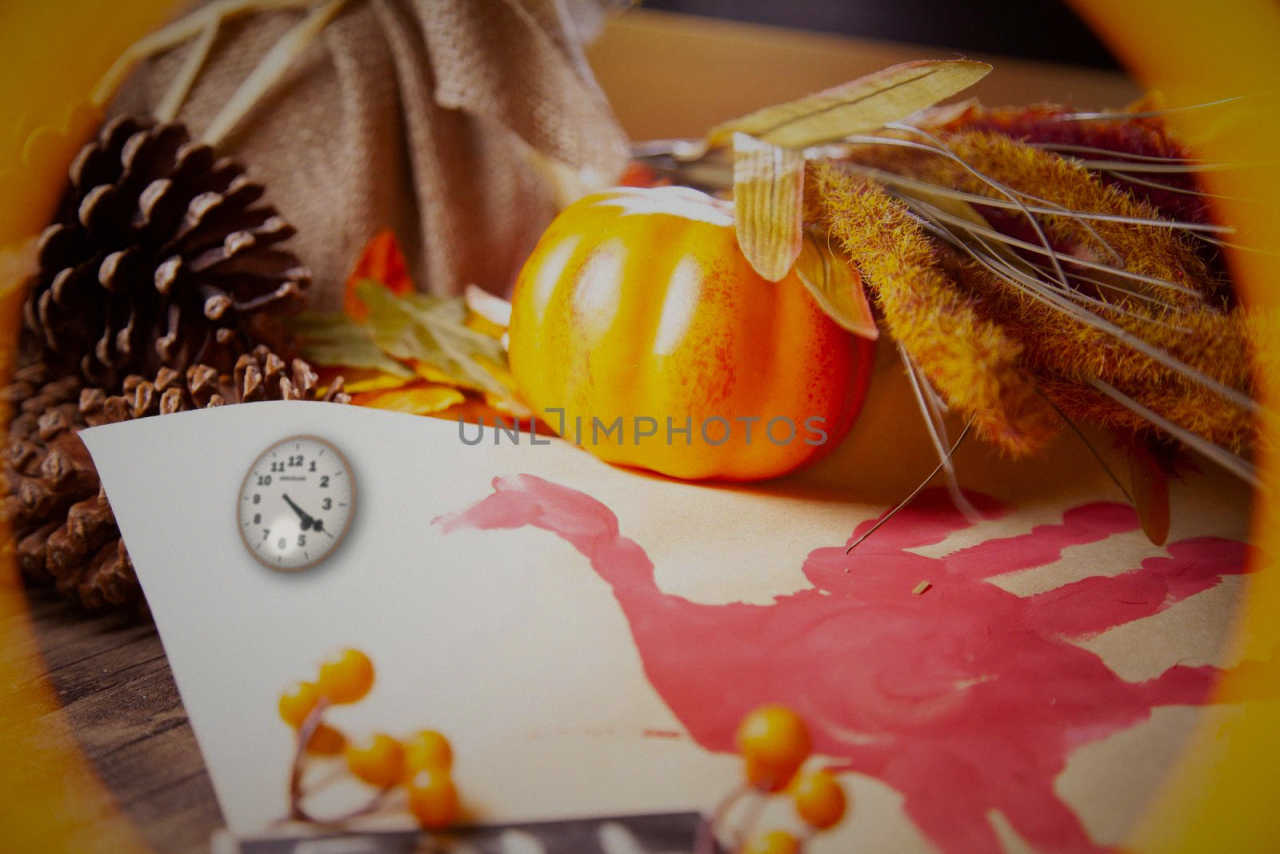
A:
**4:20**
